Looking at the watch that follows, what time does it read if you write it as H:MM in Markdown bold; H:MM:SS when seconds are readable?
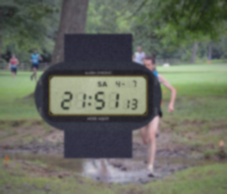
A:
**21:51:13**
